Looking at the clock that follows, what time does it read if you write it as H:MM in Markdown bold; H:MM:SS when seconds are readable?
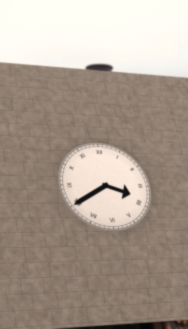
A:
**3:40**
